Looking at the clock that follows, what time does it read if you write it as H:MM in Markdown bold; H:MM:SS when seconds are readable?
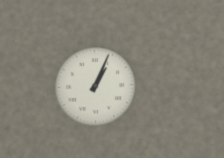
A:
**1:04**
